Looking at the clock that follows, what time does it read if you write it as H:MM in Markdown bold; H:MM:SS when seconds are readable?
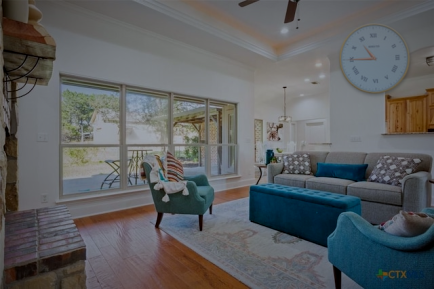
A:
**10:45**
